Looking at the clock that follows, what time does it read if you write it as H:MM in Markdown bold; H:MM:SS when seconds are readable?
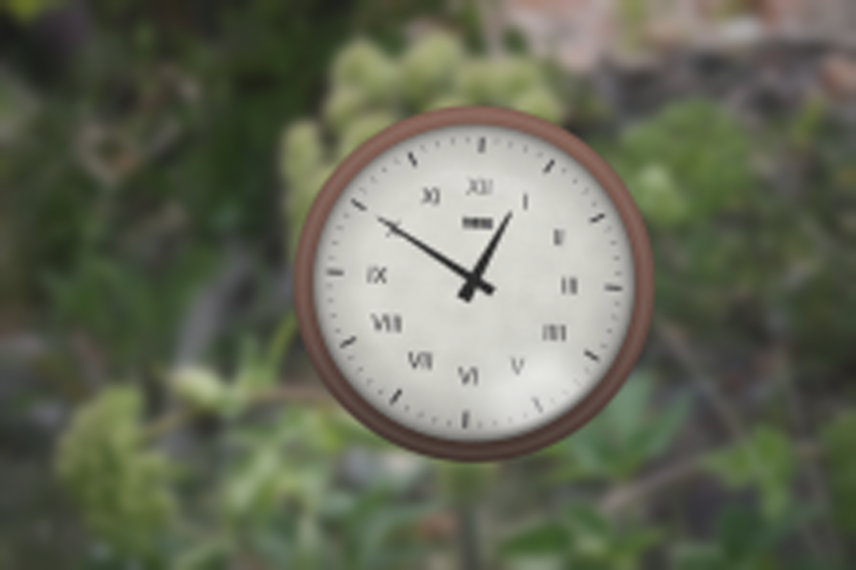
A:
**12:50**
